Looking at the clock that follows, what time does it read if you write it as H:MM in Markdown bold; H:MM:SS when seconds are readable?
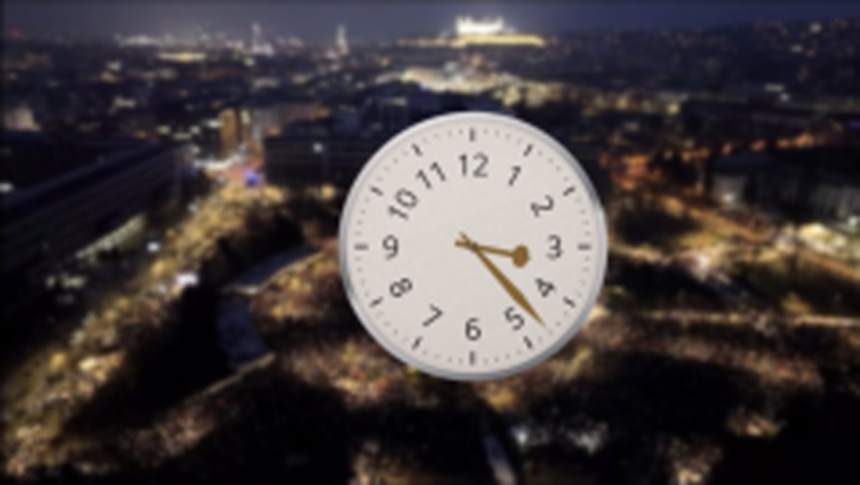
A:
**3:23**
